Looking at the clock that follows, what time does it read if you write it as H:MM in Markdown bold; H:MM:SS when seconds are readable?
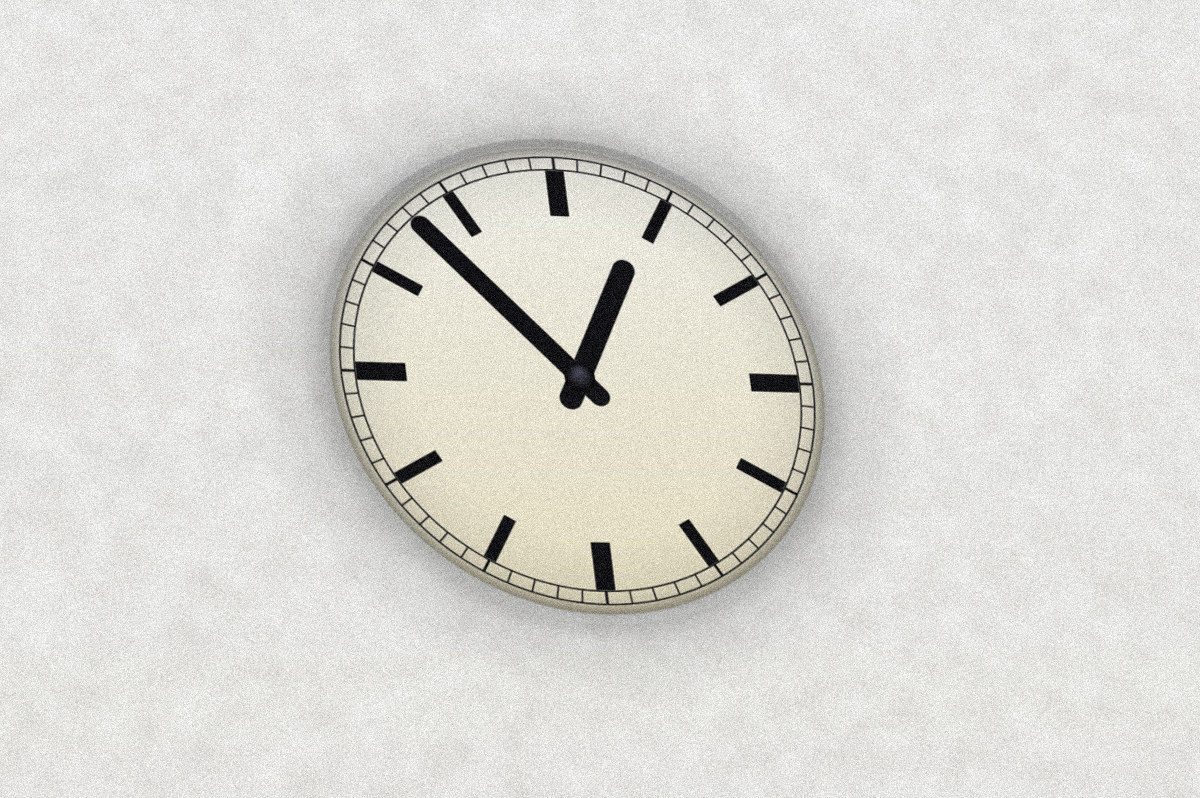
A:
**12:53**
